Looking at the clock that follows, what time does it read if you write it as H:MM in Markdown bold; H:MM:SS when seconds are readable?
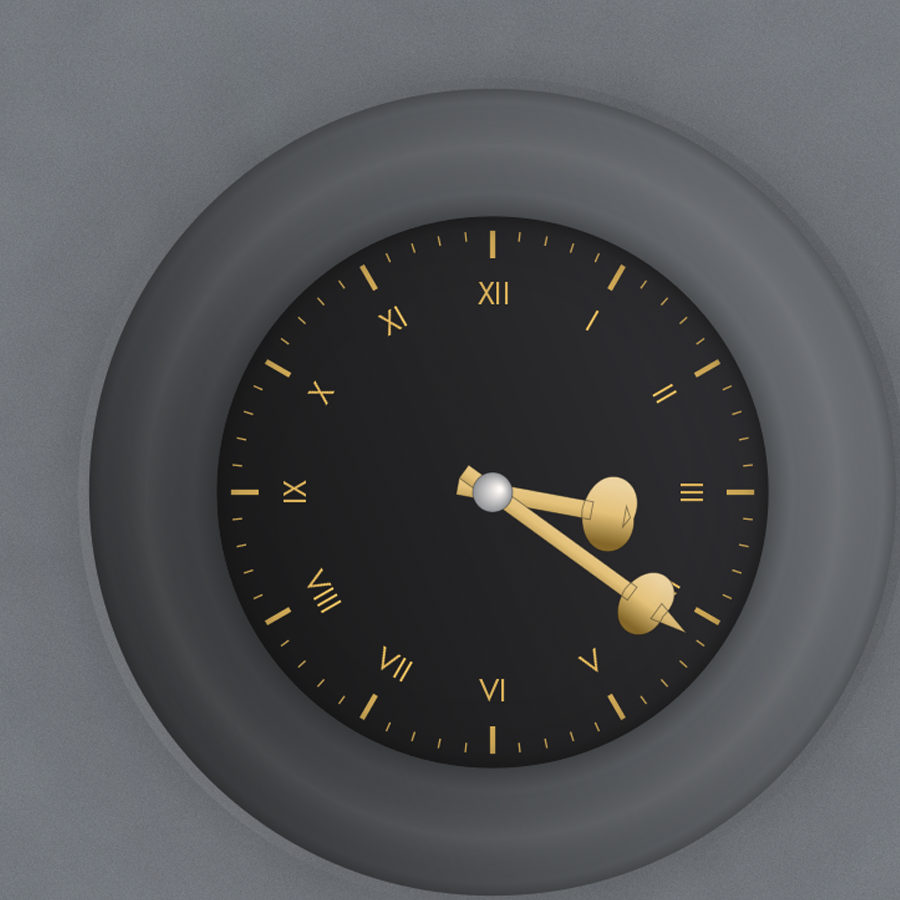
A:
**3:21**
